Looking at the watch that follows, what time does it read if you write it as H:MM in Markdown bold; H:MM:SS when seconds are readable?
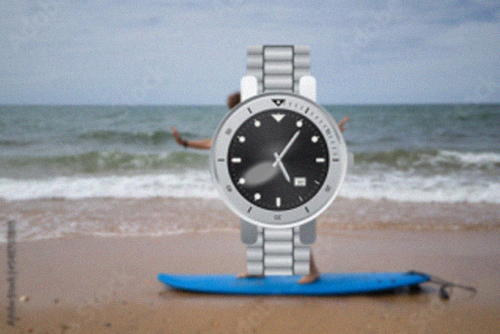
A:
**5:06**
